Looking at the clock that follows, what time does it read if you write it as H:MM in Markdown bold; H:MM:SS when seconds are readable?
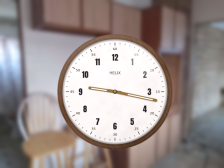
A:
**9:17**
